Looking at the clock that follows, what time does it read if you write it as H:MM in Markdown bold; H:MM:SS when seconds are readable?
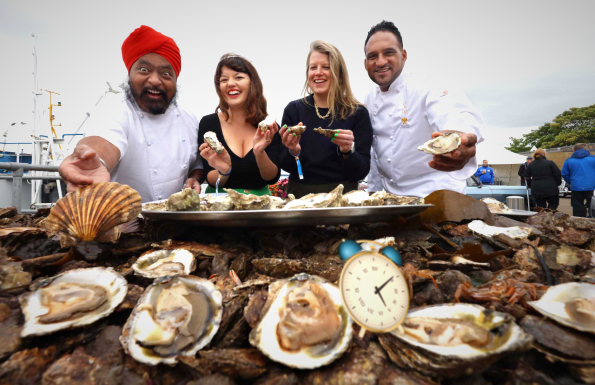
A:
**5:09**
